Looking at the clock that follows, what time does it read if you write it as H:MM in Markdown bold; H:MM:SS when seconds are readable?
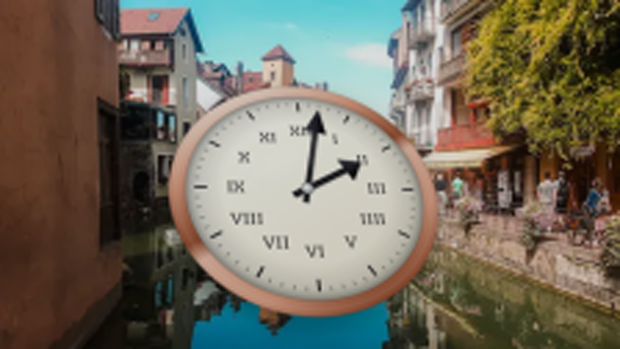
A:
**2:02**
